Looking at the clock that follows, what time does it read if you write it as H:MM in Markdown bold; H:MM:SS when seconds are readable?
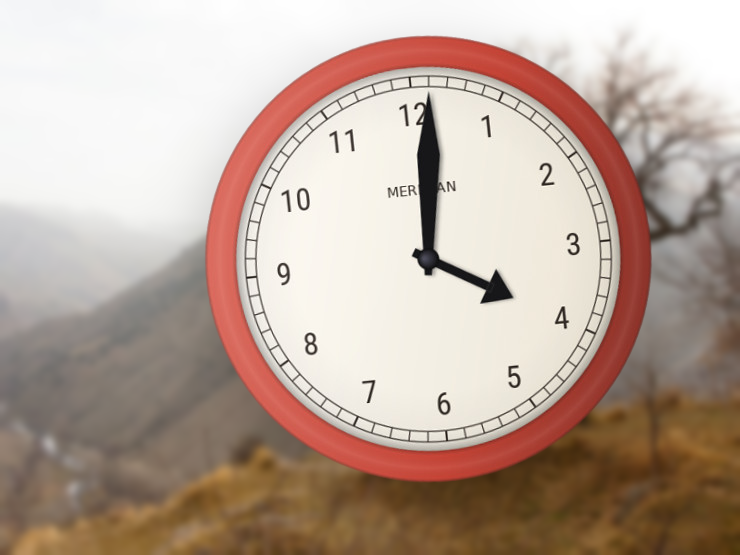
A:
**4:01**
